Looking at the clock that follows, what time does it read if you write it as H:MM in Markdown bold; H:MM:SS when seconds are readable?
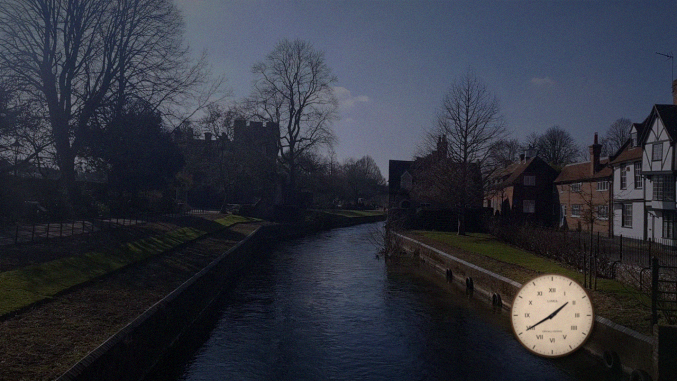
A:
**1:40**
